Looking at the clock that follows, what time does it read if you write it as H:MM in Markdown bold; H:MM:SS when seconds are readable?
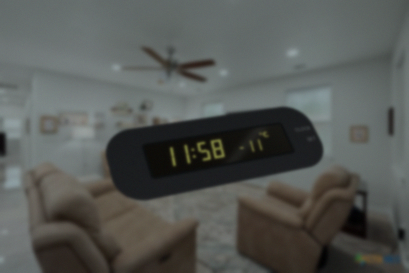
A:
**11:58**
